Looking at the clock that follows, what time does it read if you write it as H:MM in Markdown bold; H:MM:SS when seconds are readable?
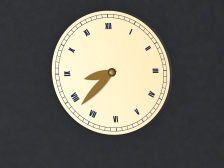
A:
**8:38**
